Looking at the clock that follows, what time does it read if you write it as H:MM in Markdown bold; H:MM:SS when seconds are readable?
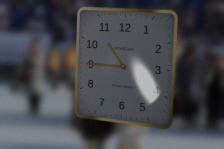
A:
**10:45**
